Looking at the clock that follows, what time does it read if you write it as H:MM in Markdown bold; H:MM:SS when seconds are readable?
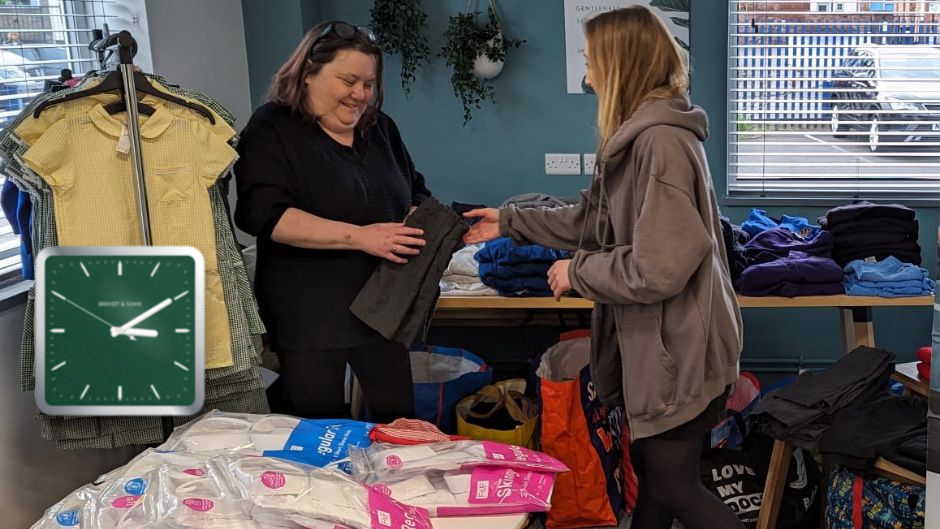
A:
**3:09:50**
